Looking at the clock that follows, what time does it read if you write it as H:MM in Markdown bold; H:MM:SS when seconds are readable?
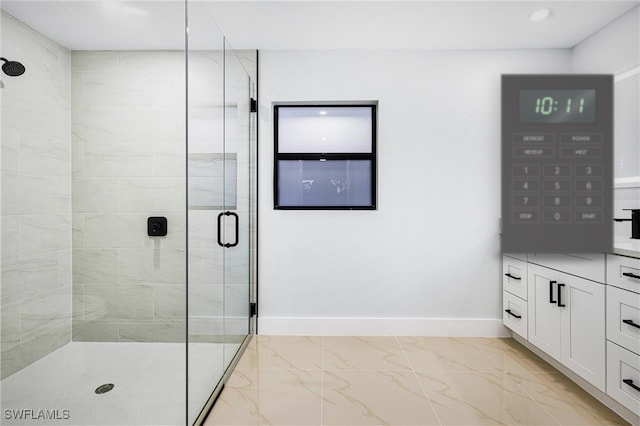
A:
**10:11**
